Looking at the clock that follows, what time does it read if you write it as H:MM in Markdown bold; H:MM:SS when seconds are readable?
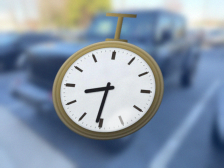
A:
**8:31**
